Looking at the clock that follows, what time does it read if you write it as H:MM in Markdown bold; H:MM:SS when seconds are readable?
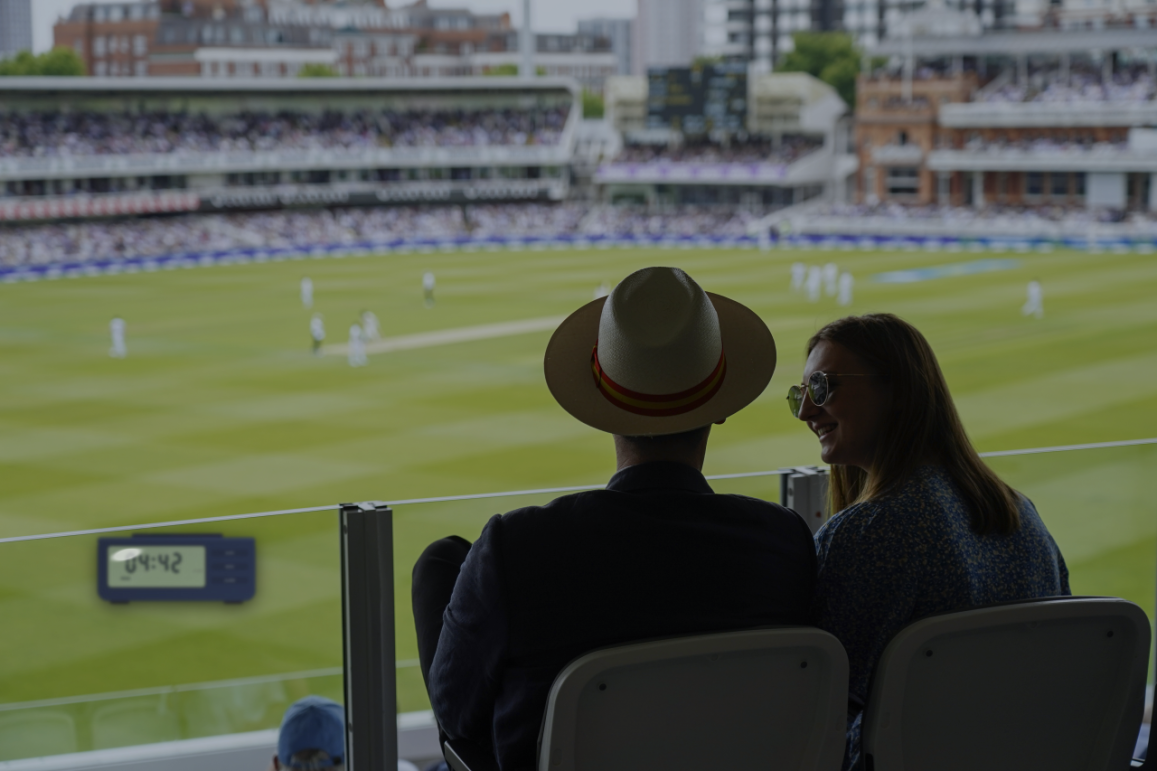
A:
**4:42**
